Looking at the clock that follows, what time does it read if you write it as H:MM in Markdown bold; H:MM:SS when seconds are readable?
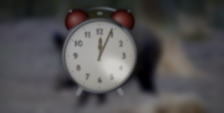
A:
**12:04**
